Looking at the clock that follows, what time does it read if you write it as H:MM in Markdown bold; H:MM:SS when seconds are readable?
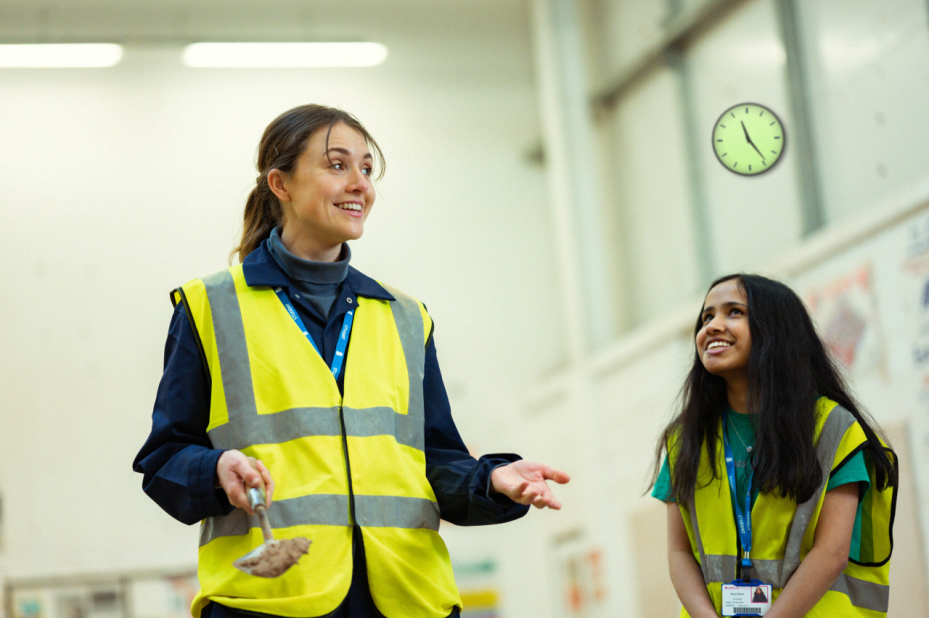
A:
**11:24**
